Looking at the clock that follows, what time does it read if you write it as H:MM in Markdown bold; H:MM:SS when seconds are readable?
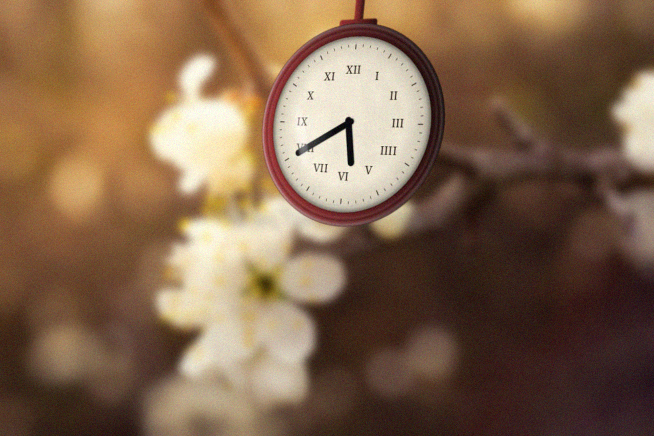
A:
**5:40**
